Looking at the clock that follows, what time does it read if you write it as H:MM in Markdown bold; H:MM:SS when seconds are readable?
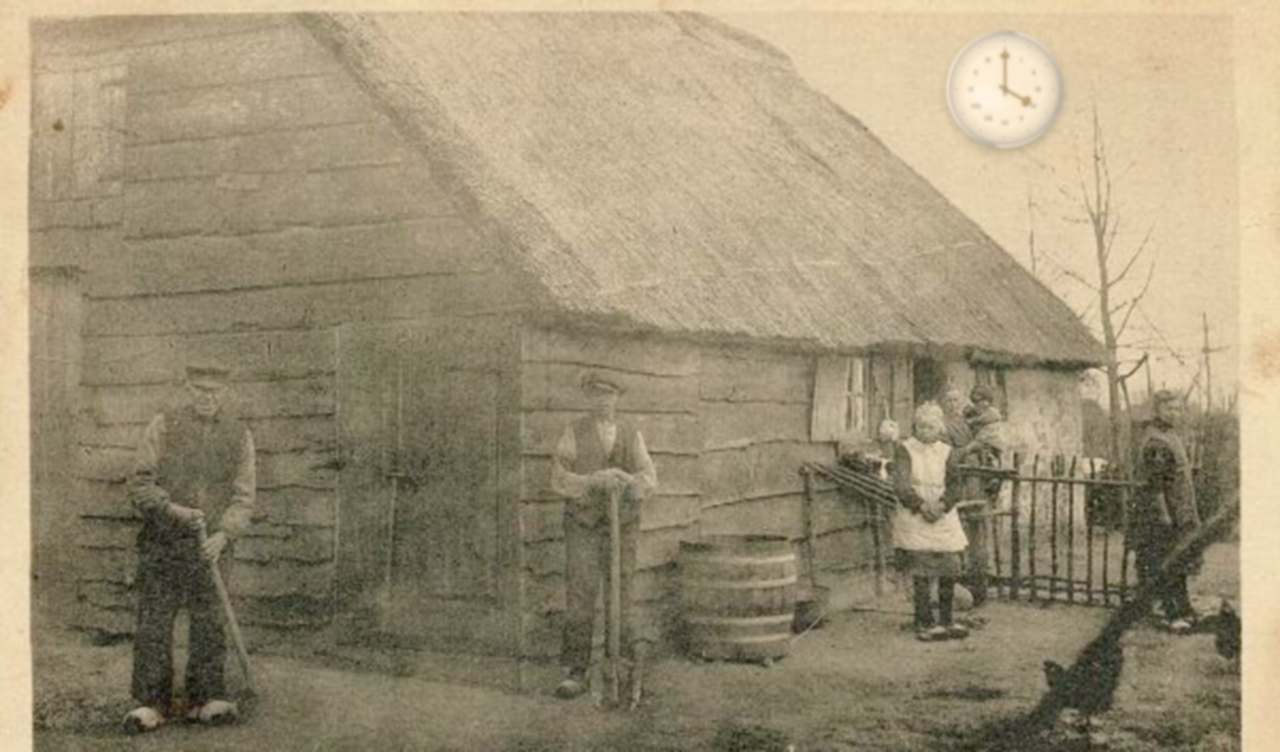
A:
**4:00**
